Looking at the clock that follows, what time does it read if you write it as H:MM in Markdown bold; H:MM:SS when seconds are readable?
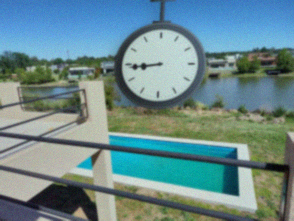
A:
**8:44**
